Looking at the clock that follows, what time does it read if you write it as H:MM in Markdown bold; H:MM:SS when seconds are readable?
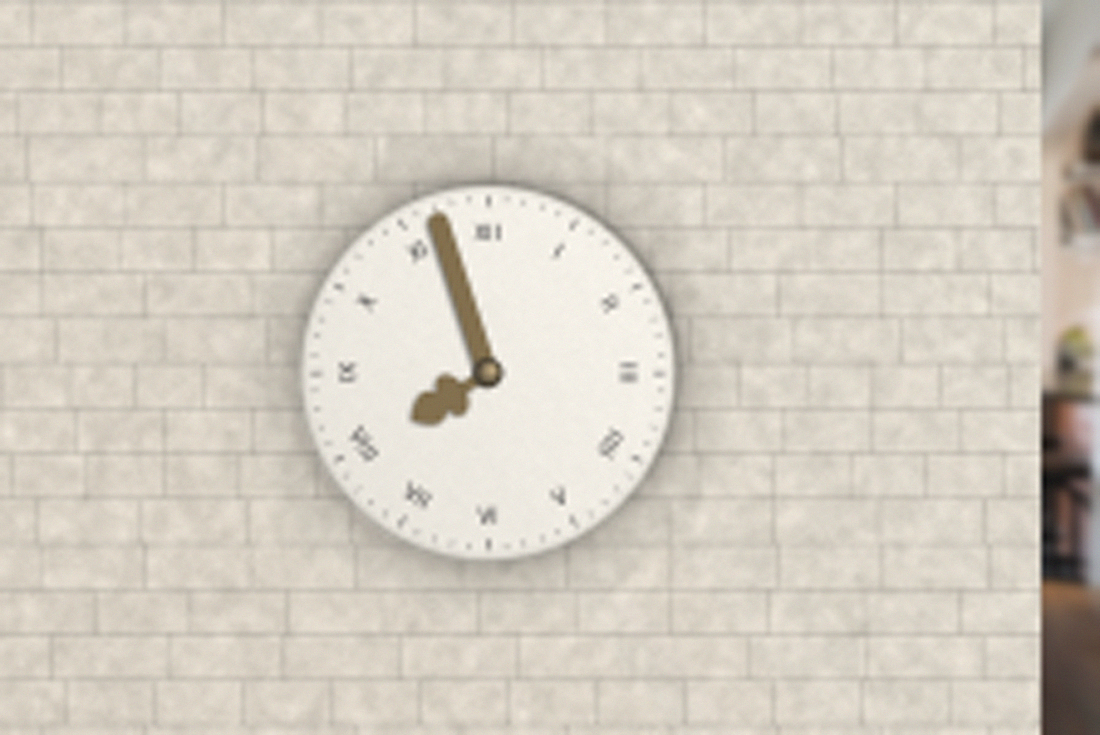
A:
**7:57**
